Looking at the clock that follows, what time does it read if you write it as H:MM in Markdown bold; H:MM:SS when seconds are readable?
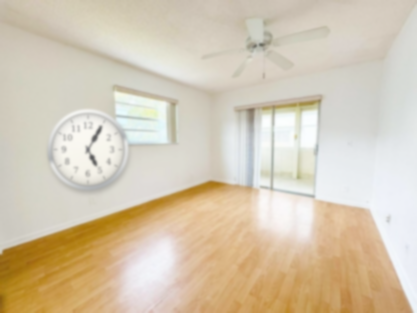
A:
**5:05**
